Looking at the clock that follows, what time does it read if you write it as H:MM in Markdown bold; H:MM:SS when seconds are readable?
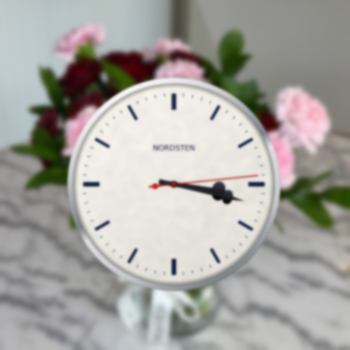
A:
**3:17:14**
